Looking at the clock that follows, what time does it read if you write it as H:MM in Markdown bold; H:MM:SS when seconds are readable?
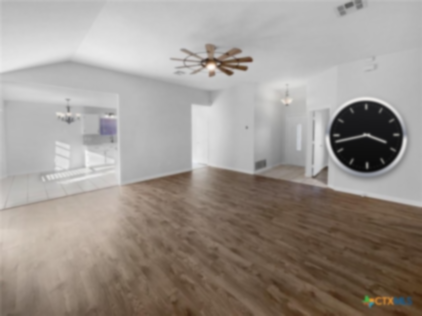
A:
**3:43**
